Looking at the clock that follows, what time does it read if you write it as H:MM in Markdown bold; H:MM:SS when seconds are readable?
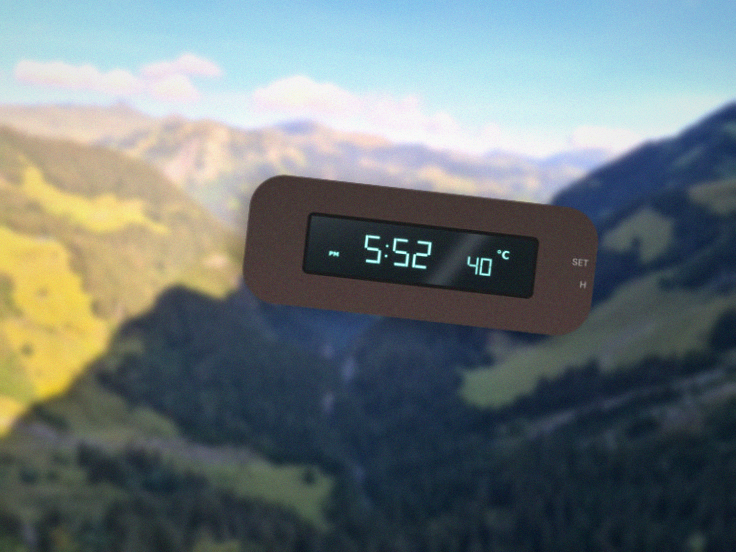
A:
**5:52**
